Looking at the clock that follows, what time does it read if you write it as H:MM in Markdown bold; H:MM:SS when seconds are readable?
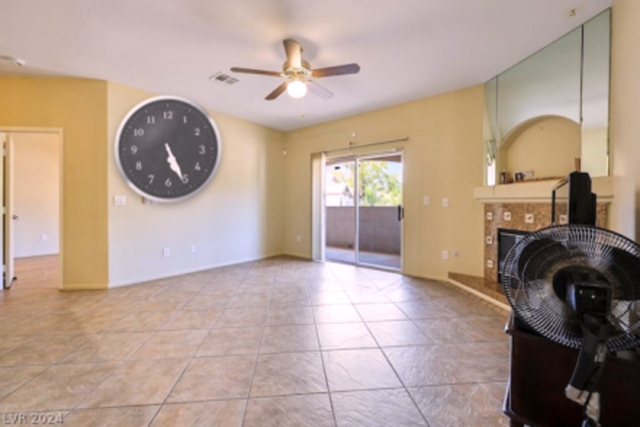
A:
**5:26**
